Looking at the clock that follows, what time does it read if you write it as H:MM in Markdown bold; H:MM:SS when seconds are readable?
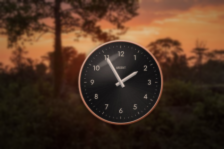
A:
**1:55**
